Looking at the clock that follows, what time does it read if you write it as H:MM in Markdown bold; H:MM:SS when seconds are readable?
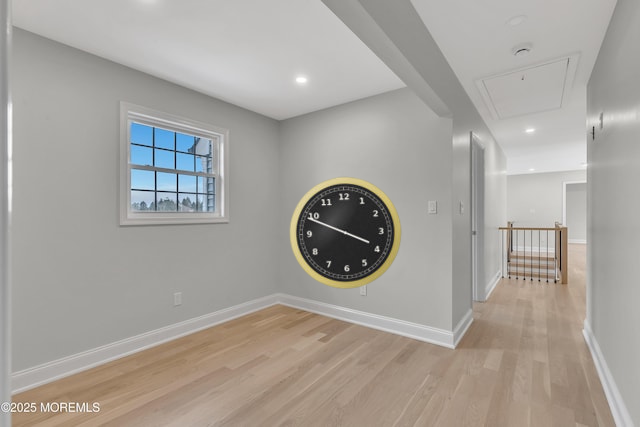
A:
**3:49**
